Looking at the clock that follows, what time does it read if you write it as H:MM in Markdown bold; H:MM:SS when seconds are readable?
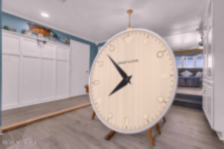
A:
**7:53**
